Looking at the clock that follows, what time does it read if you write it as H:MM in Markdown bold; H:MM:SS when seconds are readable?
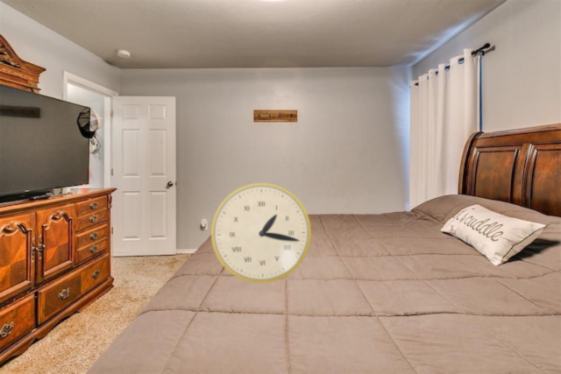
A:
**1:17**
